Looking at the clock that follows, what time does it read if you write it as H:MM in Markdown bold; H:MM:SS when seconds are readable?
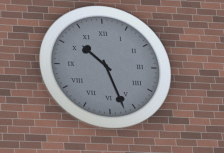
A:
**10:27**
